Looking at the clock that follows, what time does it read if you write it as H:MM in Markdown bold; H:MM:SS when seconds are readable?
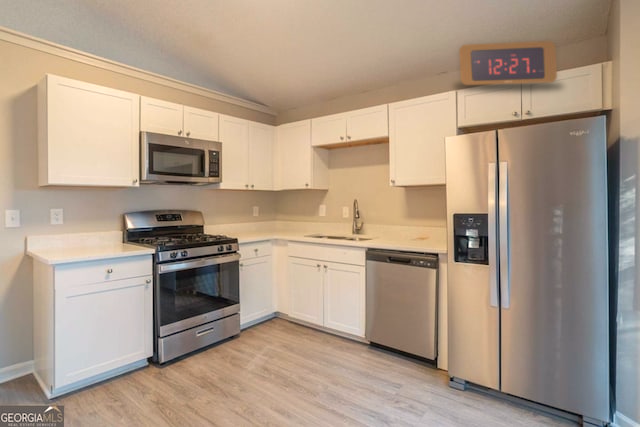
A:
**12:27**
